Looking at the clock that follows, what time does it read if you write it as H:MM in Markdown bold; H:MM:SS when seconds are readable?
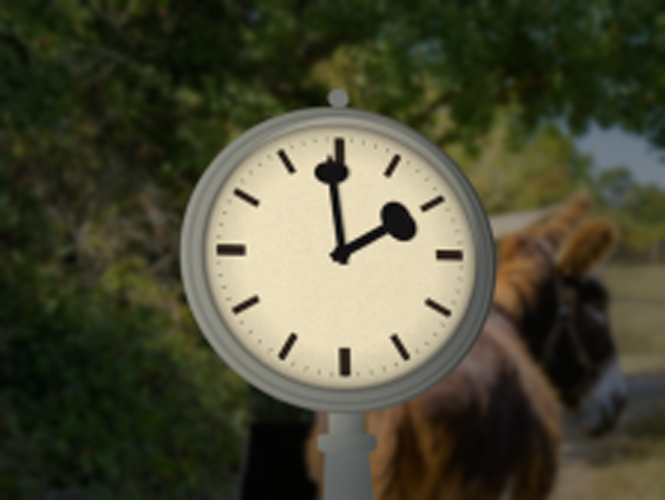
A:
**1:59**
